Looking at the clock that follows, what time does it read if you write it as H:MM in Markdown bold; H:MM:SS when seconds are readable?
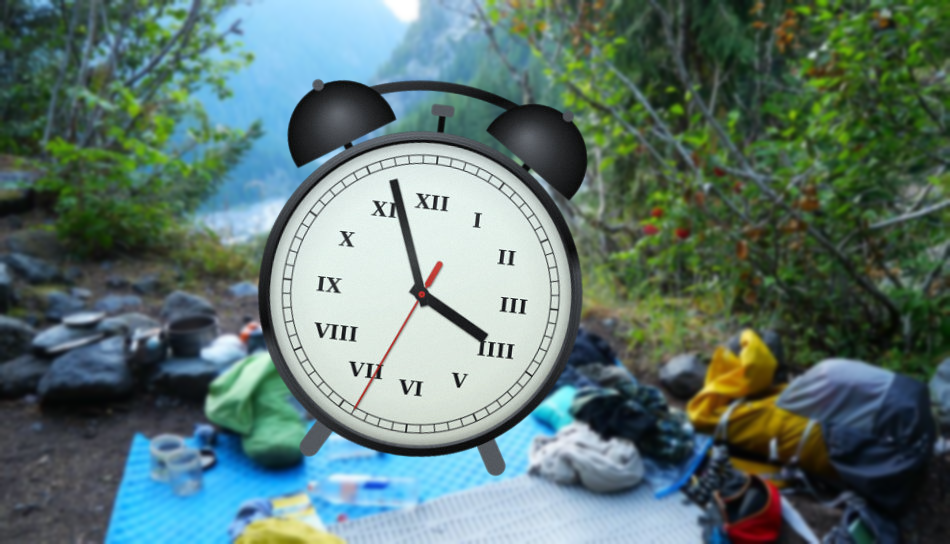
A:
**3:56:34**
